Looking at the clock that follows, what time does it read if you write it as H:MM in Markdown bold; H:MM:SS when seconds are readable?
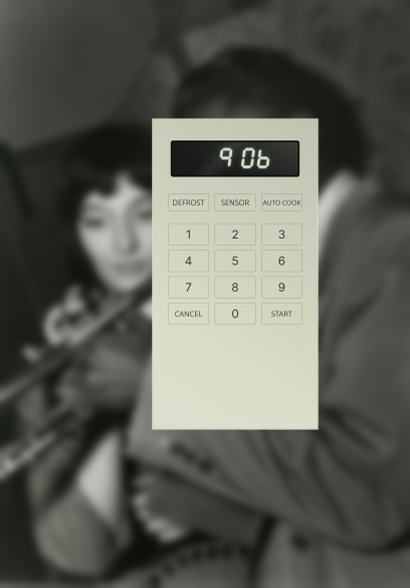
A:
**9:06**
